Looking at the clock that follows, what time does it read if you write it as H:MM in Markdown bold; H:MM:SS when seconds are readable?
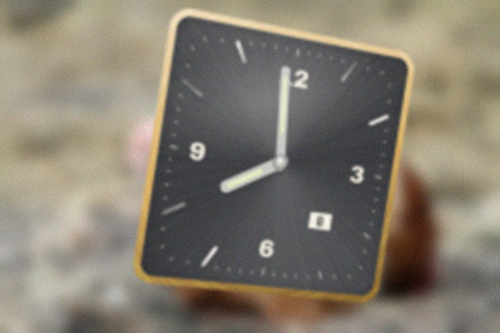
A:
**7:59**
